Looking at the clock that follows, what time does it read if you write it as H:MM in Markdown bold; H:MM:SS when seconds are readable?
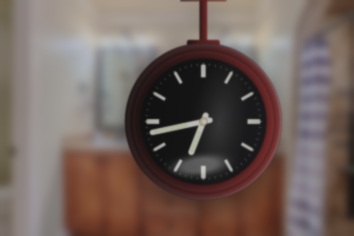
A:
**6:43**
